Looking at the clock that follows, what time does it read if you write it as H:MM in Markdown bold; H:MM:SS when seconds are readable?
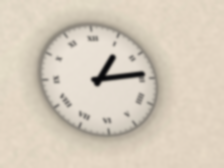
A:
**1:14**
